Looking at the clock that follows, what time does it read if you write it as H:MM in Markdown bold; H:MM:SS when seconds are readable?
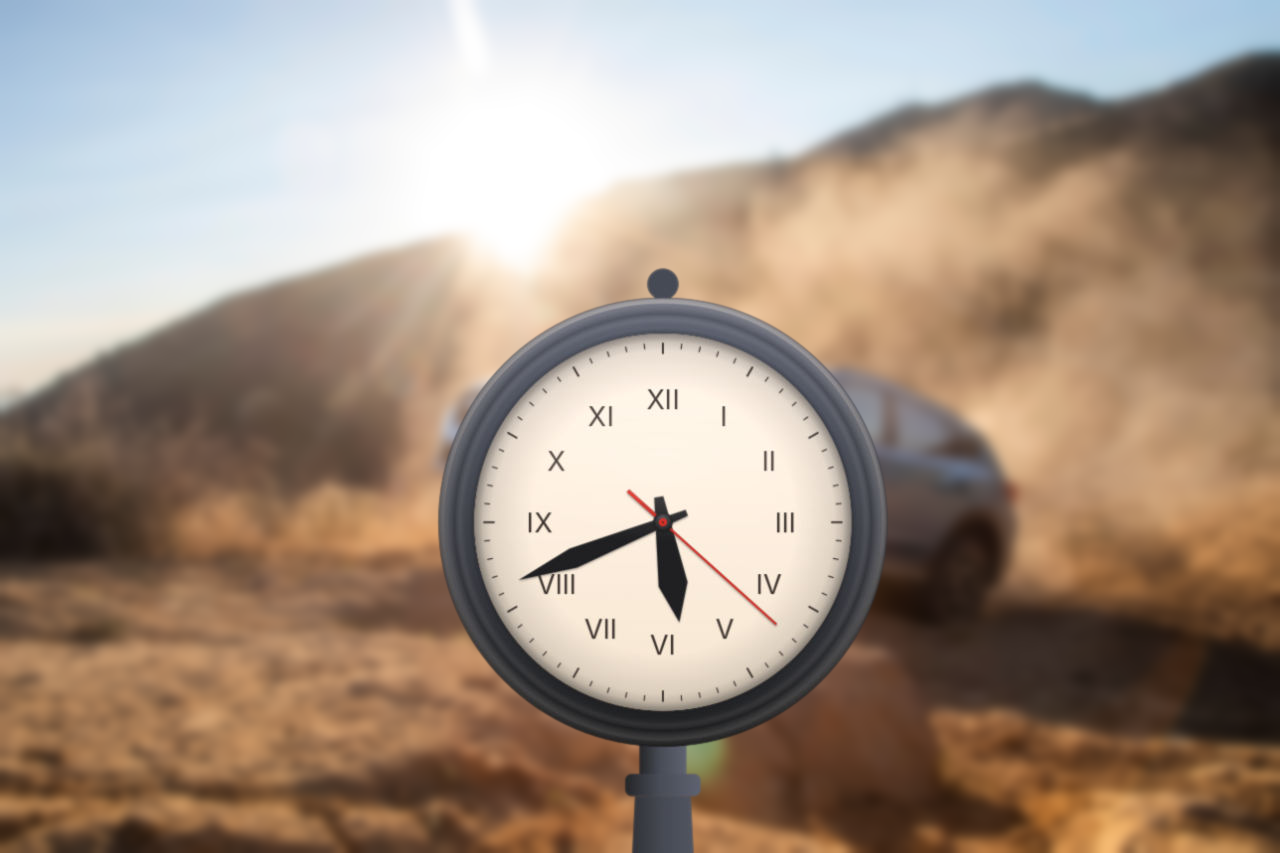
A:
**5:41:22**
